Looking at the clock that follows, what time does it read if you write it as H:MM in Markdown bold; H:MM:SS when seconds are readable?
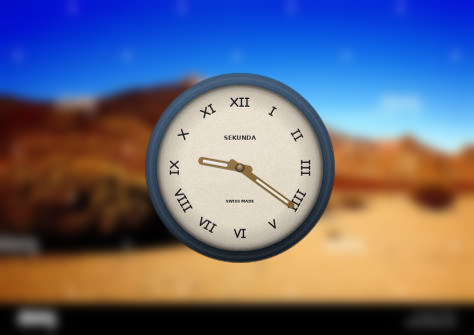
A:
**9:21**
